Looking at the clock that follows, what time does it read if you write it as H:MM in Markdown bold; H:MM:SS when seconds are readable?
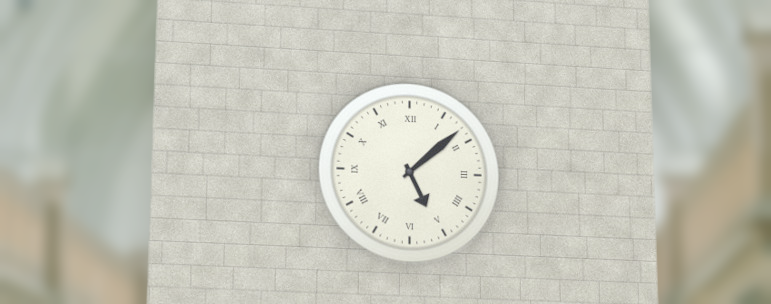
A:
**5:08**
